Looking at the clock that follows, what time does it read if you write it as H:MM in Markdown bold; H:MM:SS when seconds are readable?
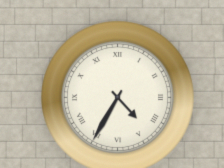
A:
**4:35**
